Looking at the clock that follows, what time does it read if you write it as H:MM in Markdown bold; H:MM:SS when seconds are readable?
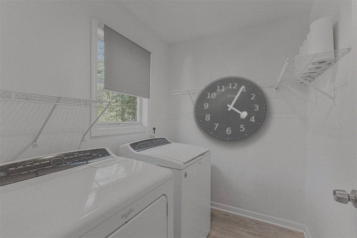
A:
**4:04**
